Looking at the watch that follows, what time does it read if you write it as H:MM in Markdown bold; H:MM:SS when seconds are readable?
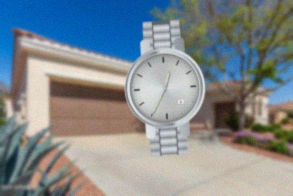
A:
**12:35**
